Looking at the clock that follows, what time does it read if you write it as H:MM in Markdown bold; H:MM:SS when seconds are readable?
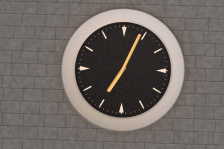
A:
**7:04**
